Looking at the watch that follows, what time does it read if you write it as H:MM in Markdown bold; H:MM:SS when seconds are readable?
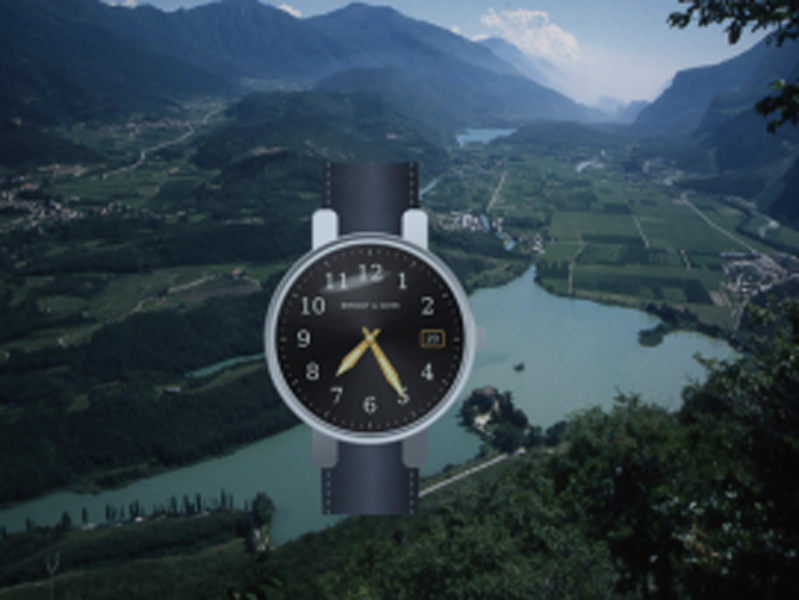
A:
**7:25**
